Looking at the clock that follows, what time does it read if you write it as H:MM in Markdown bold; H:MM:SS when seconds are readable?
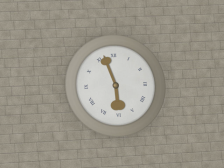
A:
**5:57**
